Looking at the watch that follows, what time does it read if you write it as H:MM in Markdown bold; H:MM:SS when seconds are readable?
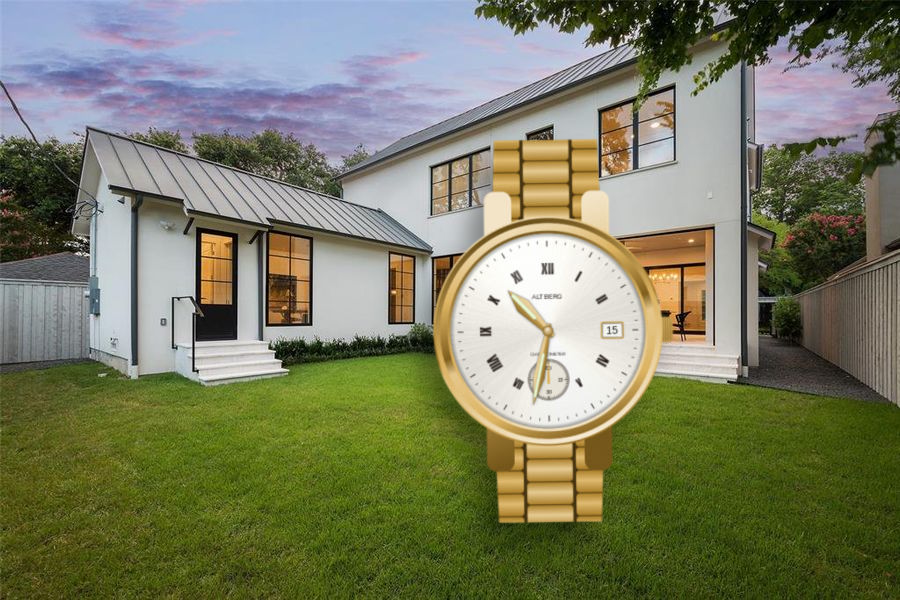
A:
**10:32**
